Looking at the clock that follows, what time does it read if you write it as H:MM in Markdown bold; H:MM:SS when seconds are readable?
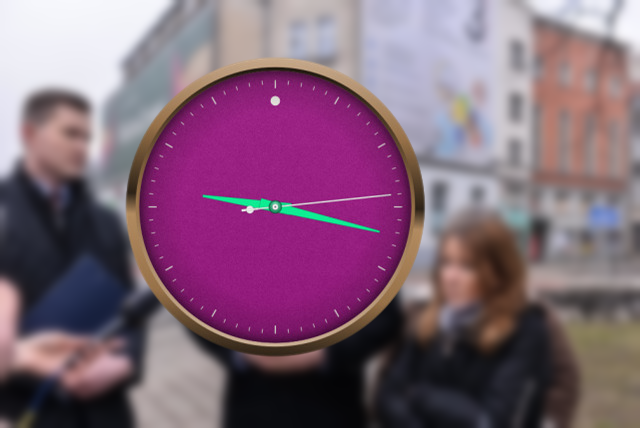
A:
**9:17:14**
